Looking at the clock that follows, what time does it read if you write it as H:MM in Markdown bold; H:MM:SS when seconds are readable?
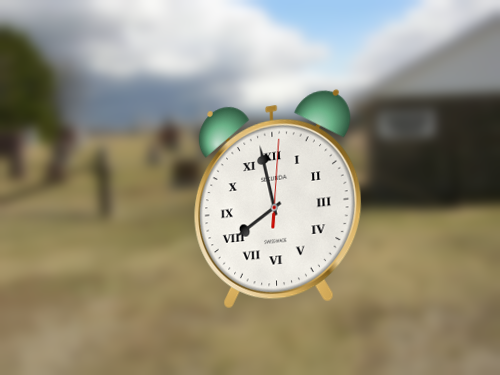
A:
**7:58:01**
